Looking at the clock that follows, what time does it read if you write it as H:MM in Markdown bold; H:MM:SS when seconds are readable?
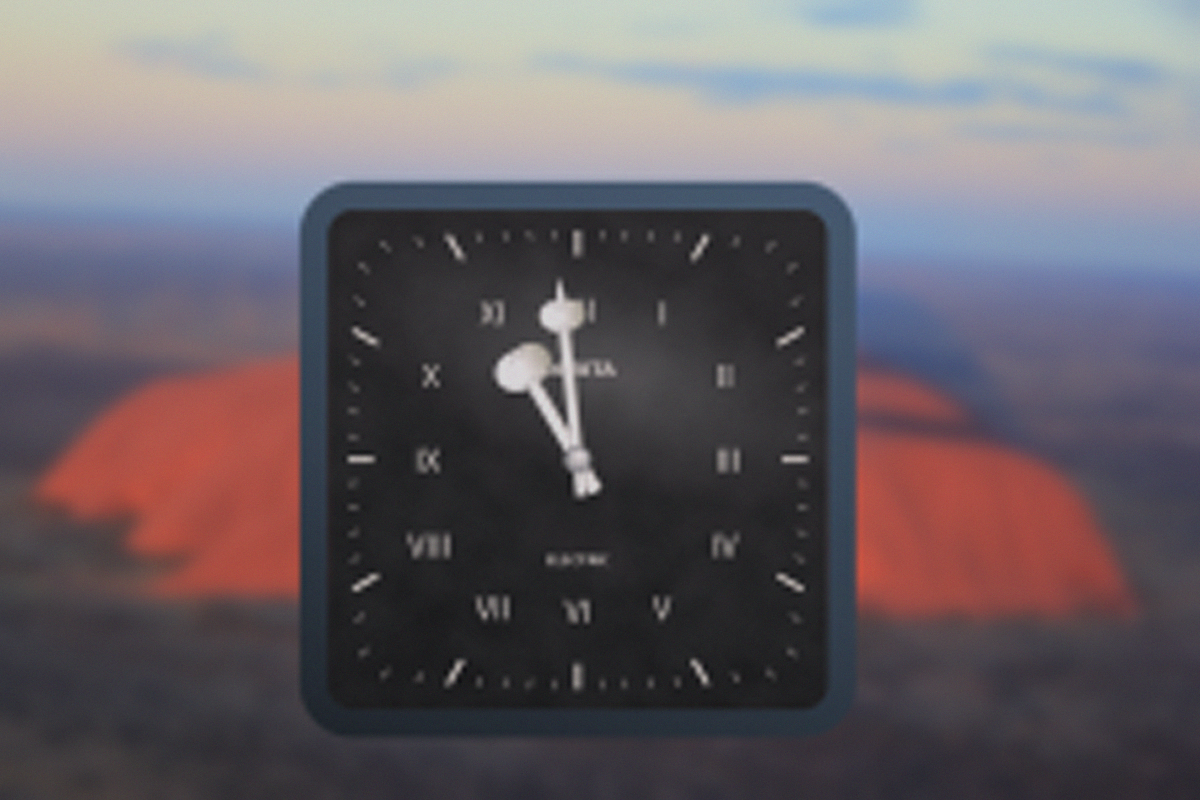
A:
**10:59**
